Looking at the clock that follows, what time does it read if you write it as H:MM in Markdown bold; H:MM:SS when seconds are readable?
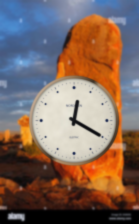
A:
**12:20**
